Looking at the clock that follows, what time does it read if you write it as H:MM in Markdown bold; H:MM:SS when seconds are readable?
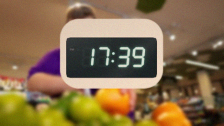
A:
**17:39**
